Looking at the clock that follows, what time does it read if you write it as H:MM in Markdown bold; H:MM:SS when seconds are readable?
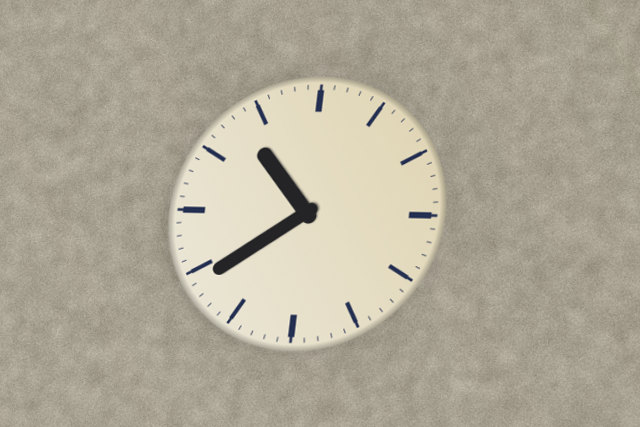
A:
**10:39**
